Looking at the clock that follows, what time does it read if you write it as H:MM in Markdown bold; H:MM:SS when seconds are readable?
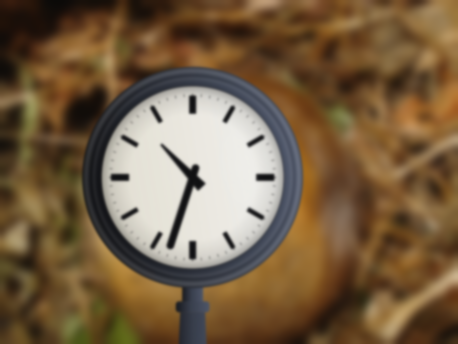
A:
**10:33**
